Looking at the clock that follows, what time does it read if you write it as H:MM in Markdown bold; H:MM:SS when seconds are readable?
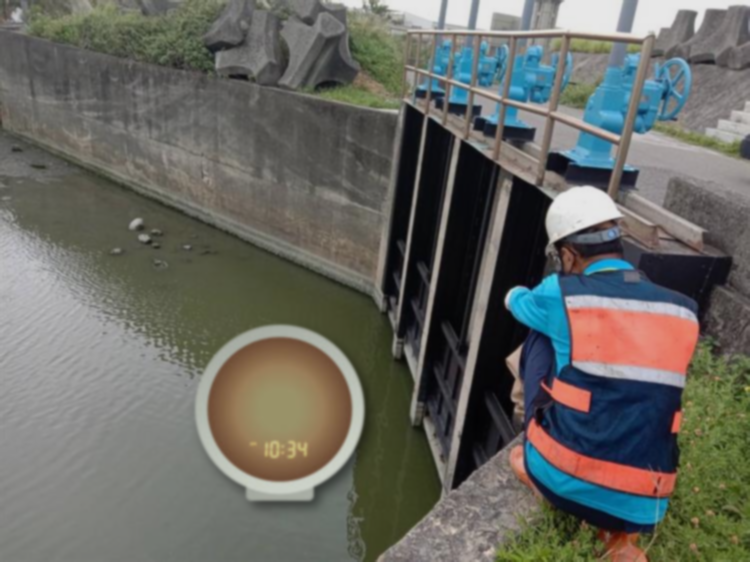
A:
**10:34**
